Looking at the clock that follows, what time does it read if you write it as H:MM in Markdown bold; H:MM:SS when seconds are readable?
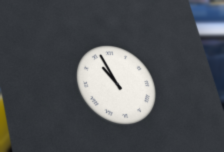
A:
**10:57**
